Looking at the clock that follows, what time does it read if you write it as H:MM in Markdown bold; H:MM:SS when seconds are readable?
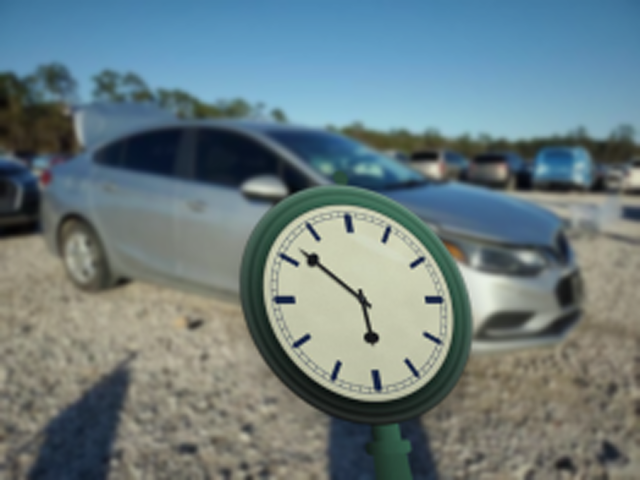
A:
**5:52**
